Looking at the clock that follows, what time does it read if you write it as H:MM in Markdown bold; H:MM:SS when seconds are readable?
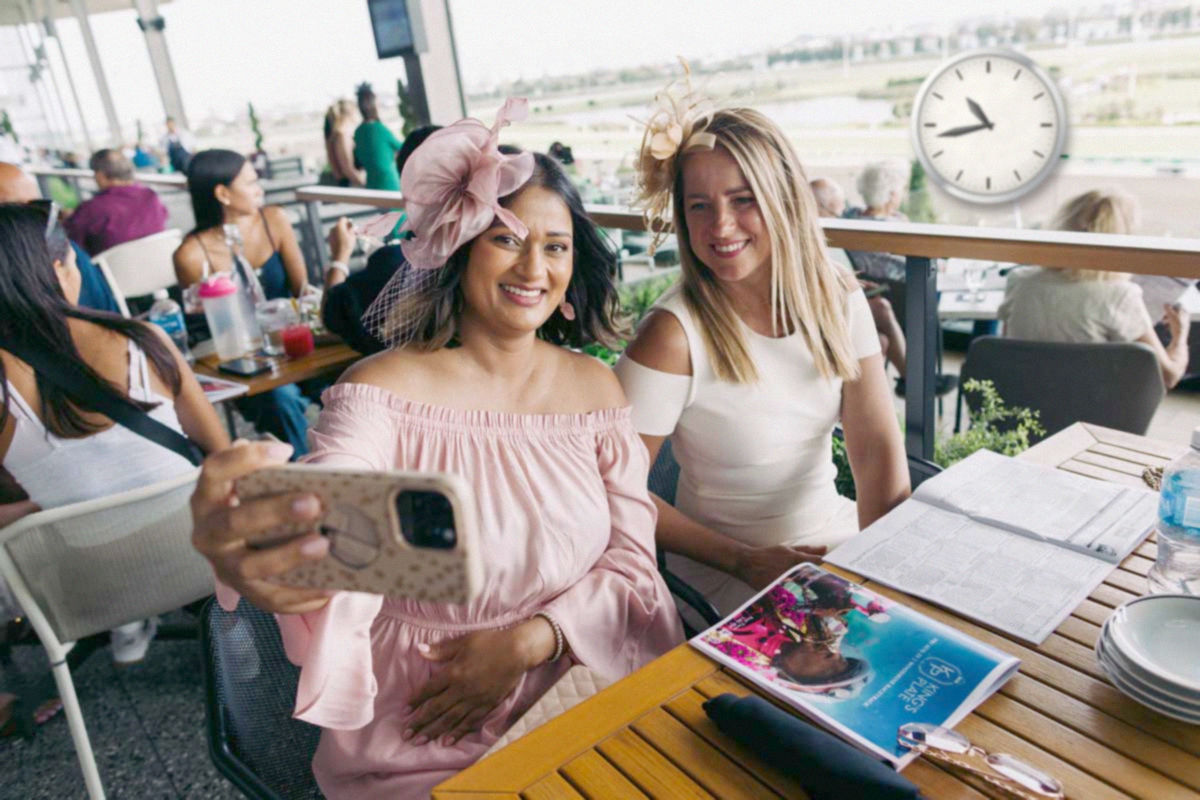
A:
**10:43**
